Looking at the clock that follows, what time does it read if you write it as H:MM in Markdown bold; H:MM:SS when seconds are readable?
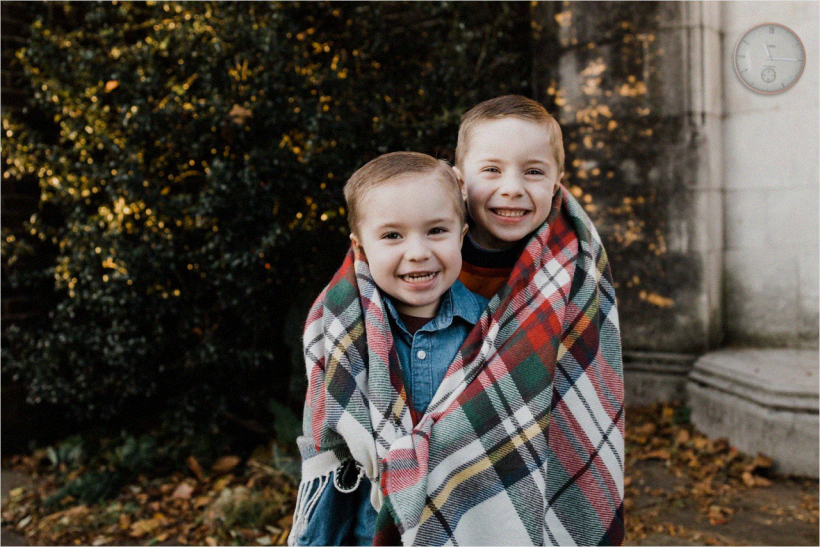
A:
**11:15**
